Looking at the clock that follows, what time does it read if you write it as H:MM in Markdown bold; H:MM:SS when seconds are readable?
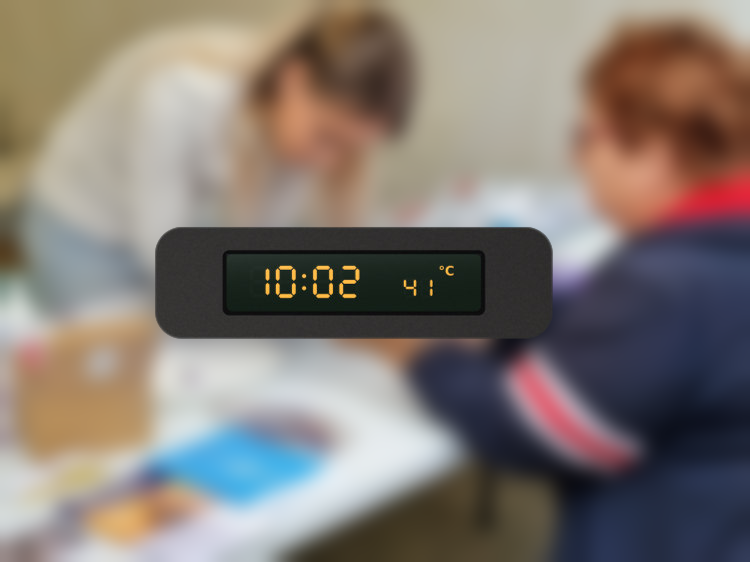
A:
**10:02**
